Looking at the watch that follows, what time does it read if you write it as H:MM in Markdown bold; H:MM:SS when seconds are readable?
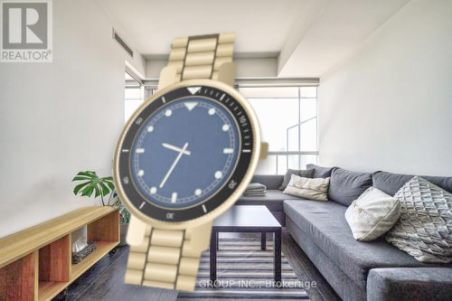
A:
**9:34**
